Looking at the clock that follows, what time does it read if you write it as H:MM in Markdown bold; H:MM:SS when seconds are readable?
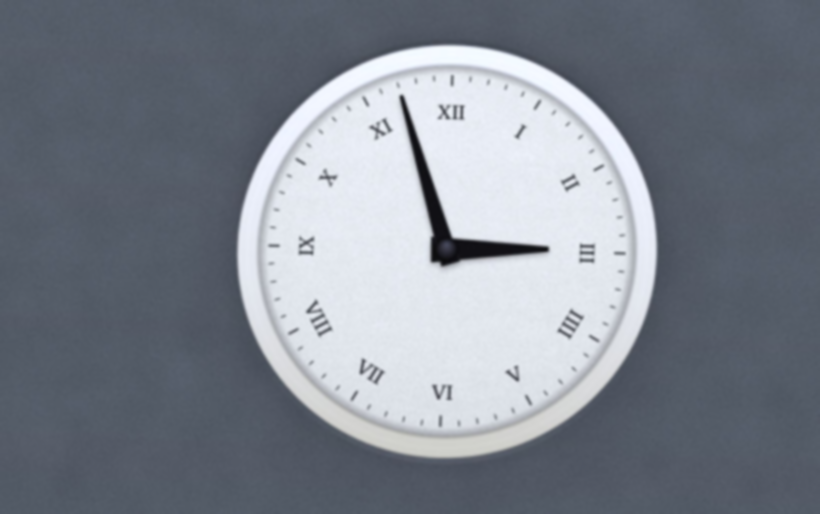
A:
**2:57**
